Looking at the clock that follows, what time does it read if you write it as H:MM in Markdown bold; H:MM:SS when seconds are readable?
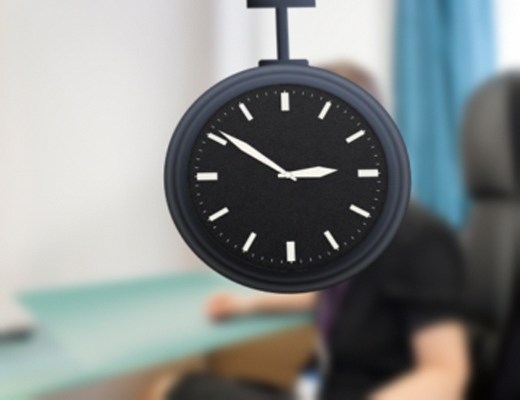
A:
**2:51**
